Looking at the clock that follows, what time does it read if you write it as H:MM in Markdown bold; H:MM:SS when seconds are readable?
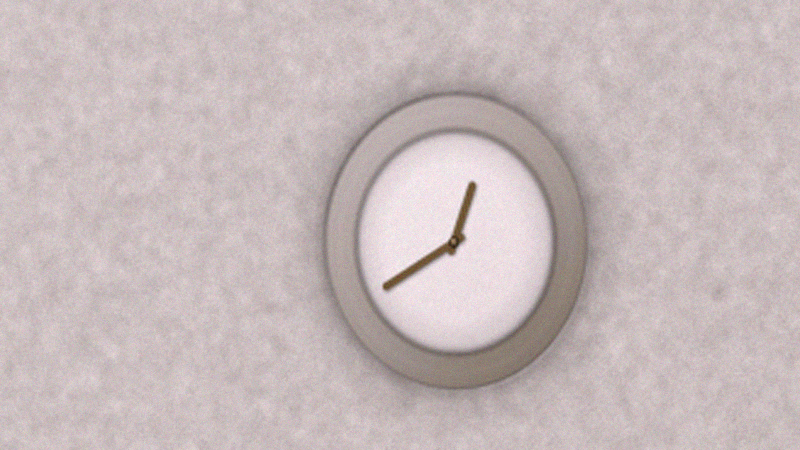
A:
**12:40**
